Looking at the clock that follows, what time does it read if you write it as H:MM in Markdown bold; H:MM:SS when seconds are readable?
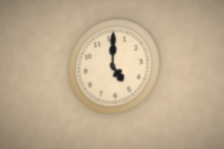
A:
**5:01**
